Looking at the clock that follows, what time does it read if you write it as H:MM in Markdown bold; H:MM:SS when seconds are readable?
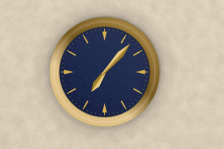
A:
**7:07**
